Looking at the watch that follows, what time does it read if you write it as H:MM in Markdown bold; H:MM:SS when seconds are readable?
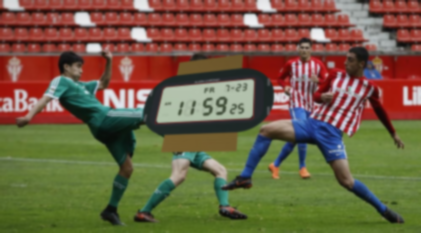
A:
**11:59**
